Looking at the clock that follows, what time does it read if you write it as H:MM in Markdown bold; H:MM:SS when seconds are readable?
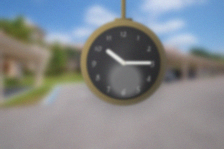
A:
**10:15**
